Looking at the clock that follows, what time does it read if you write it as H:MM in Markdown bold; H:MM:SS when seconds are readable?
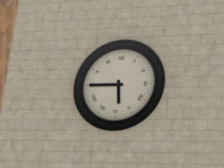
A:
**5:45**
